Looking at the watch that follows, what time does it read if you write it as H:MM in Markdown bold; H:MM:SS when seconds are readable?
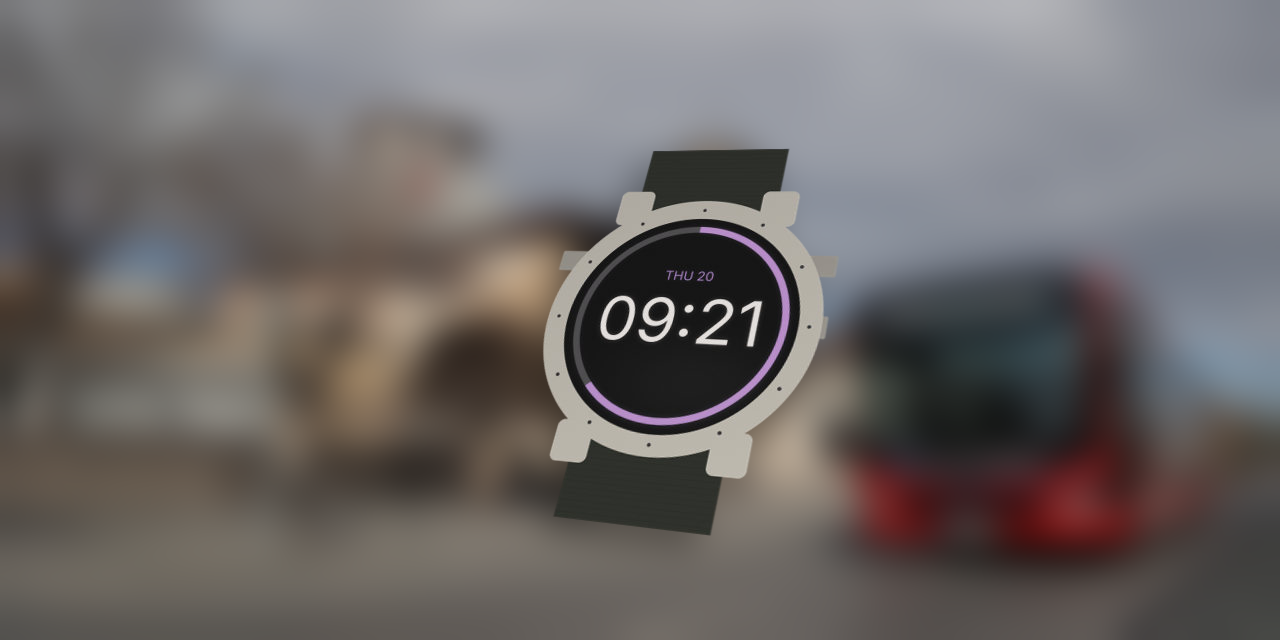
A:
**9:21**
